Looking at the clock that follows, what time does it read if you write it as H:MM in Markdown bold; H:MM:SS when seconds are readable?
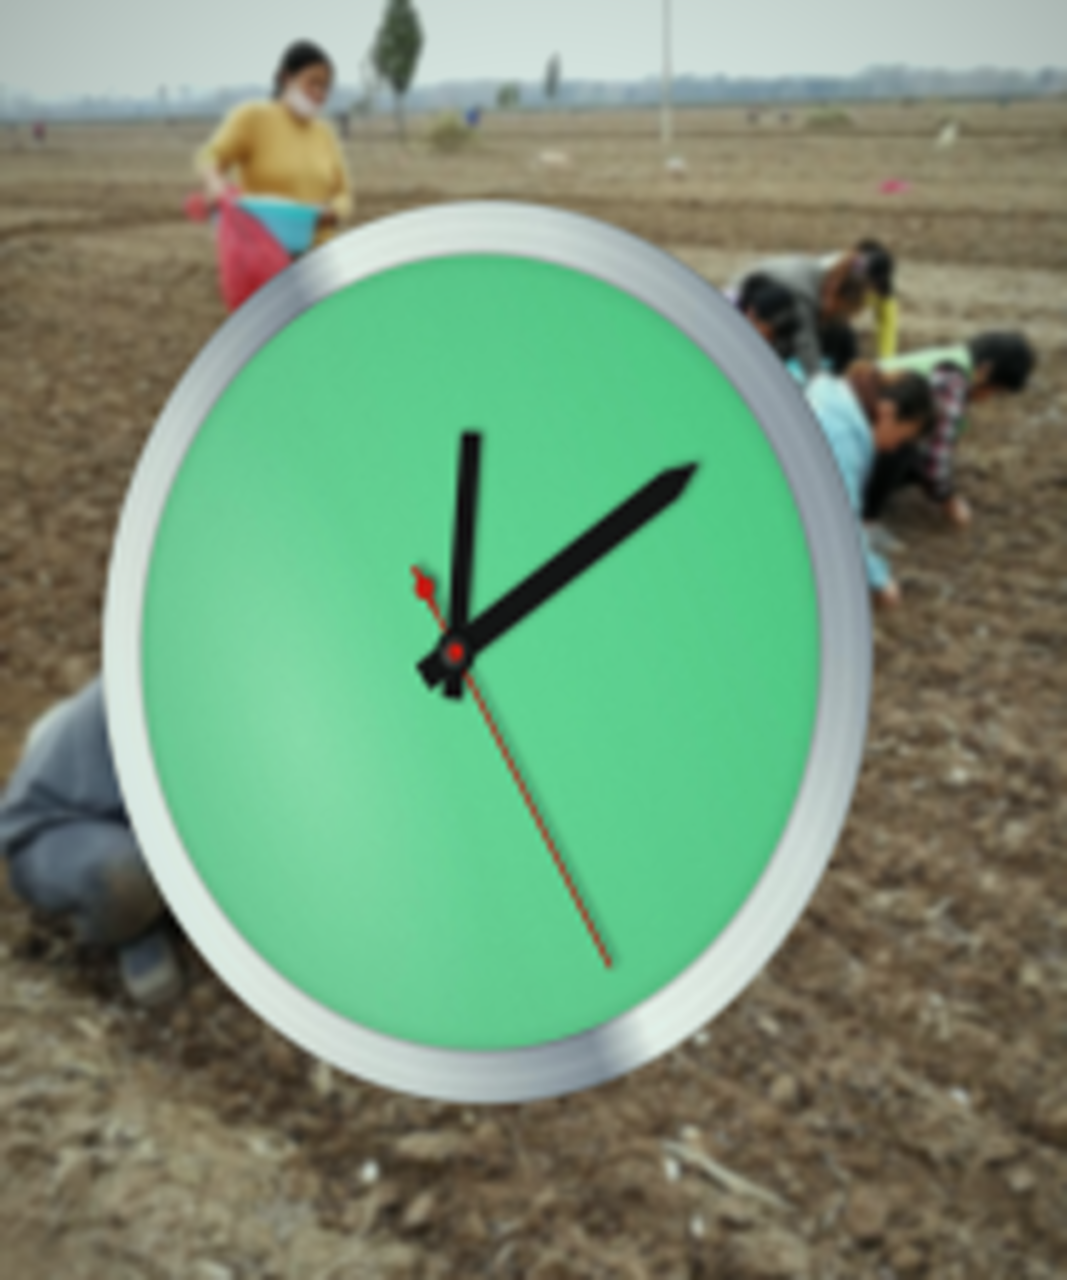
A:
**12:09:25**
